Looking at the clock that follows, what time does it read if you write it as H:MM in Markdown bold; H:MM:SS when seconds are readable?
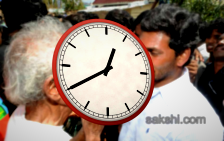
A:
**12:40**
